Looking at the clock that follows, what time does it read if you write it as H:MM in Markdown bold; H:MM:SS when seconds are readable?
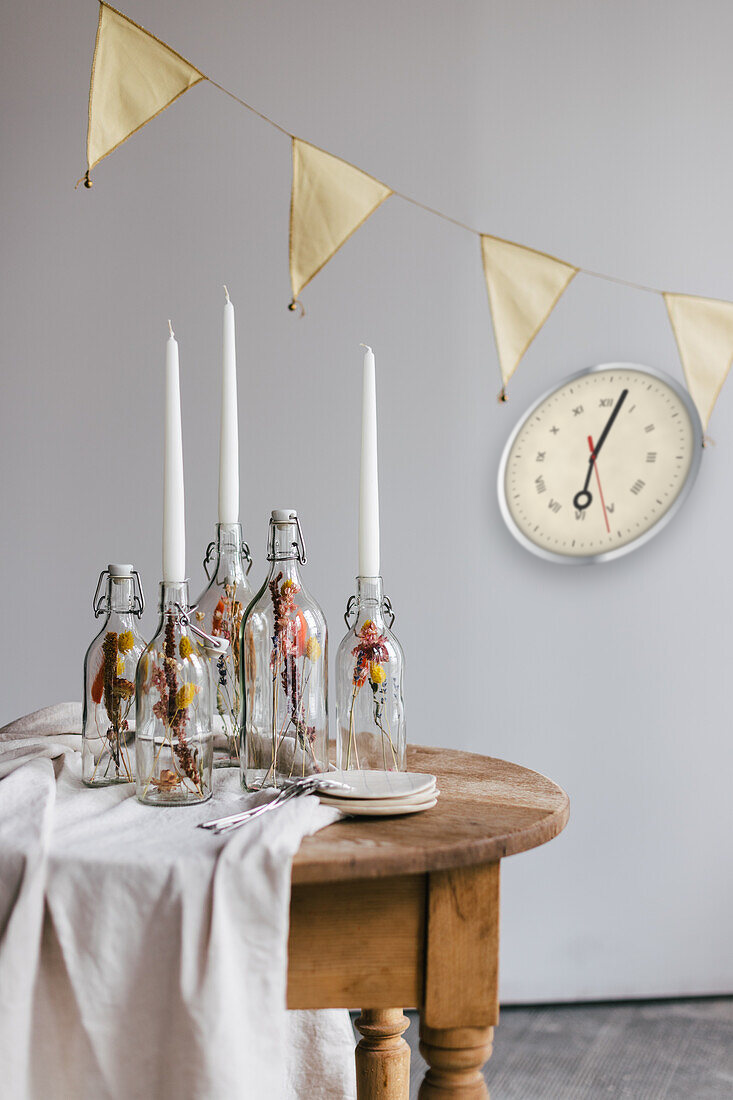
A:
**6:02:26**
